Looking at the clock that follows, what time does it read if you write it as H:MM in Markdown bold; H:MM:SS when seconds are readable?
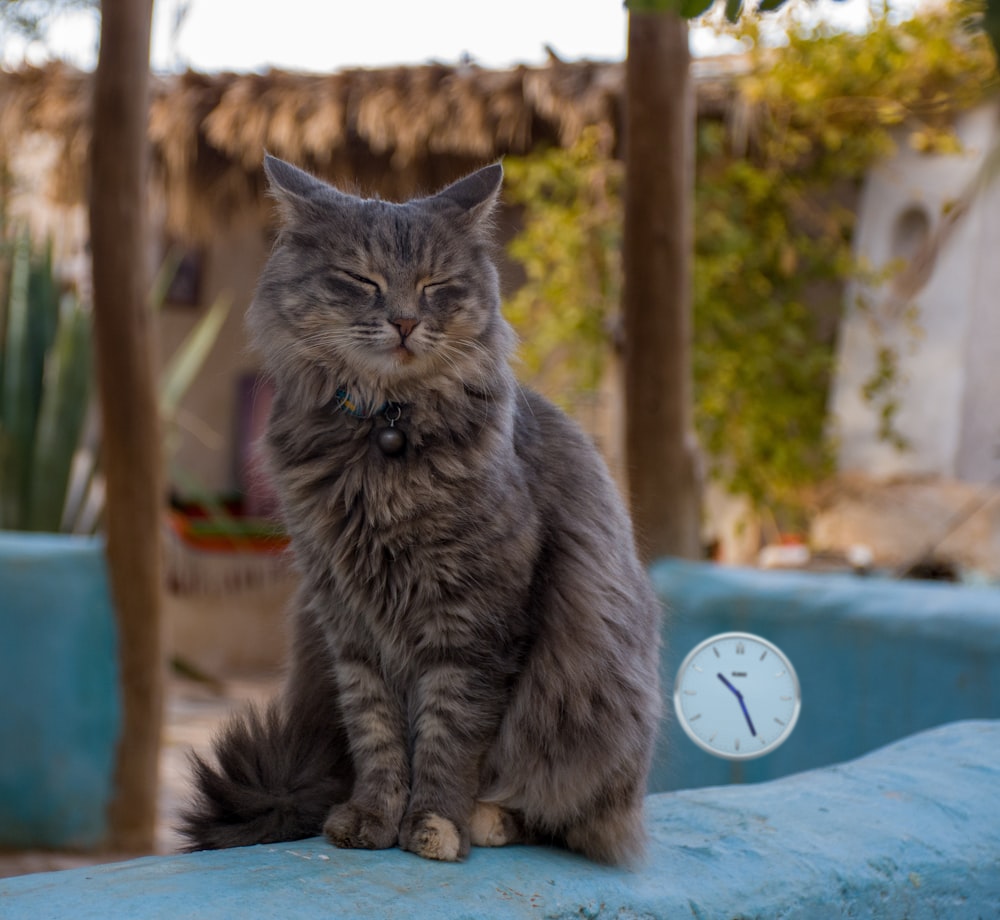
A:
**10:26**
